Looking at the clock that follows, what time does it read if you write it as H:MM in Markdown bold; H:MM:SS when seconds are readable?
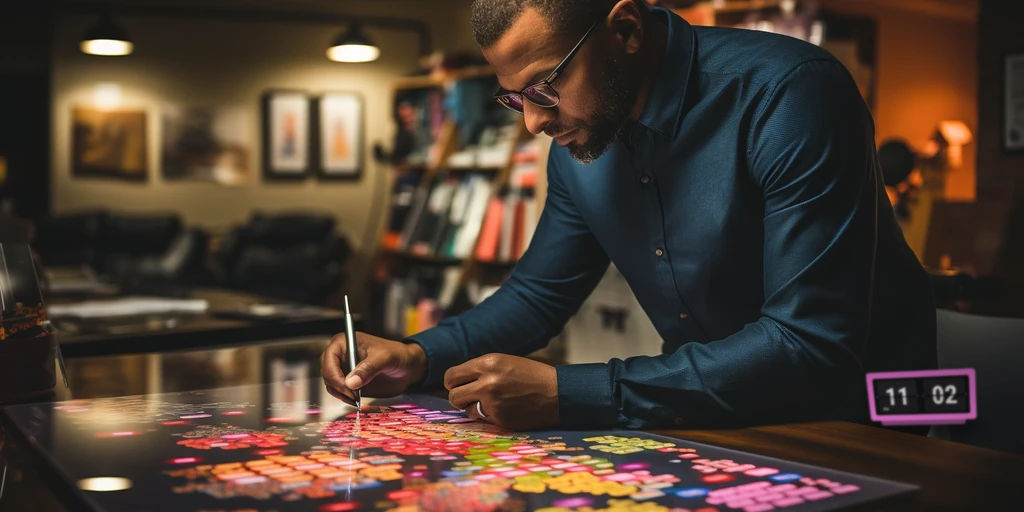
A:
**11:02**
